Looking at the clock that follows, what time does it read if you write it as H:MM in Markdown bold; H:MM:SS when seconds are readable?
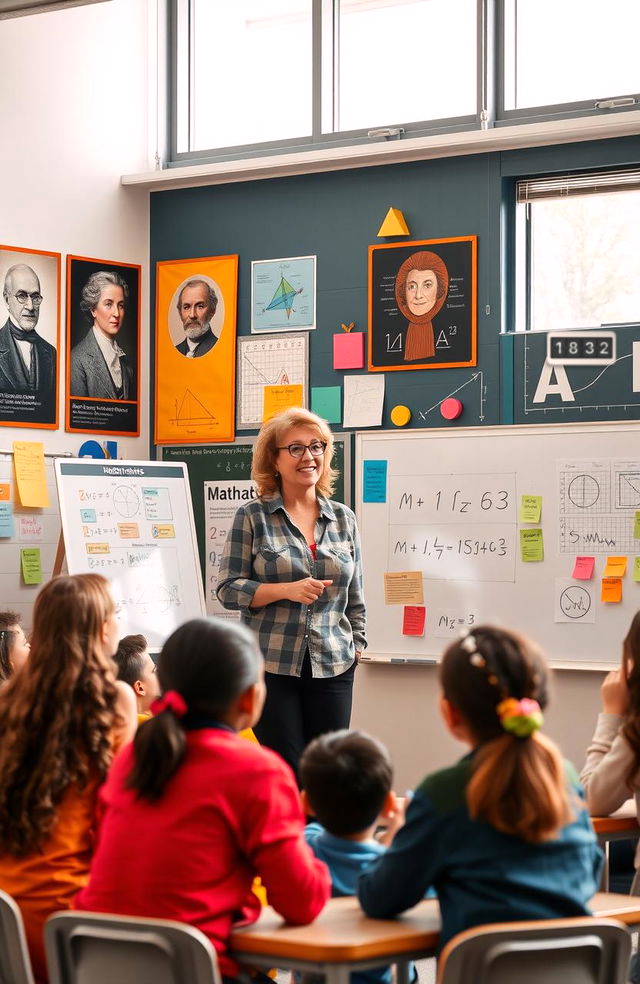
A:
**18:32**
